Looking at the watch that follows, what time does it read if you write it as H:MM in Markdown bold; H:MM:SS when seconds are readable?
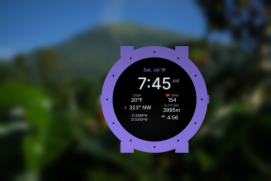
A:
**7:45**
